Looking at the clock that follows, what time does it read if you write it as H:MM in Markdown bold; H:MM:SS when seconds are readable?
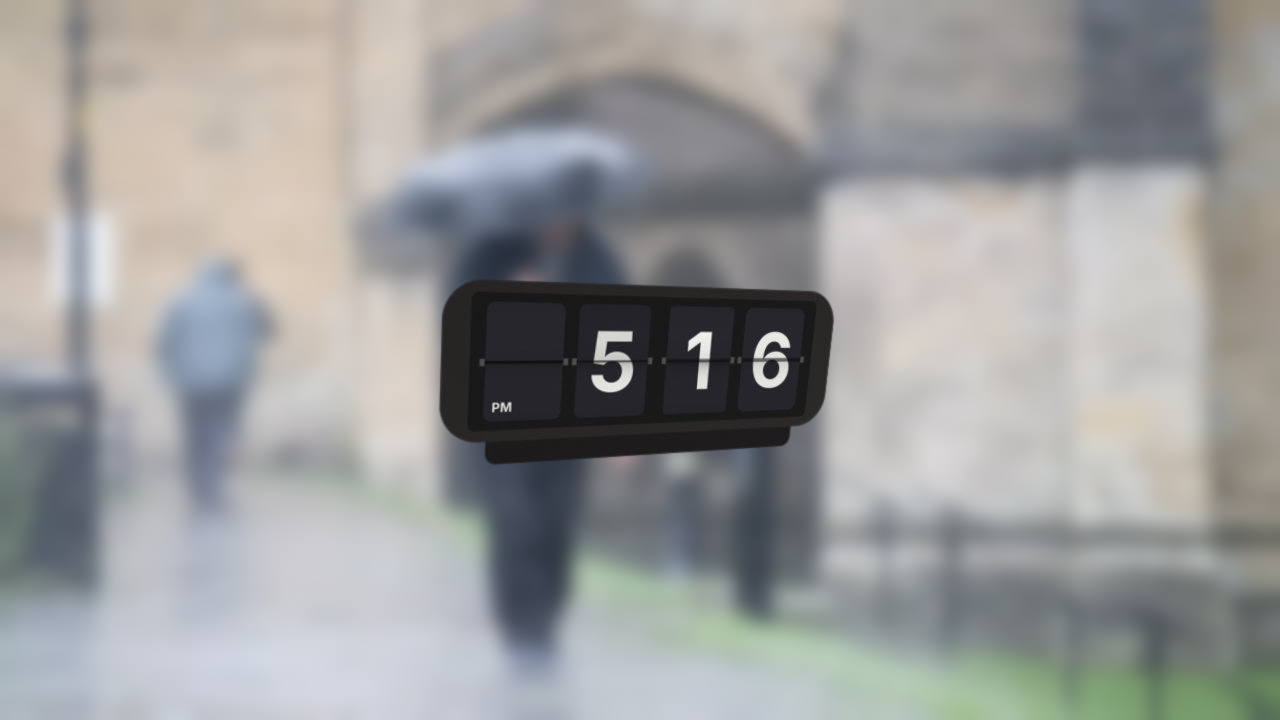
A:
**5:16**
